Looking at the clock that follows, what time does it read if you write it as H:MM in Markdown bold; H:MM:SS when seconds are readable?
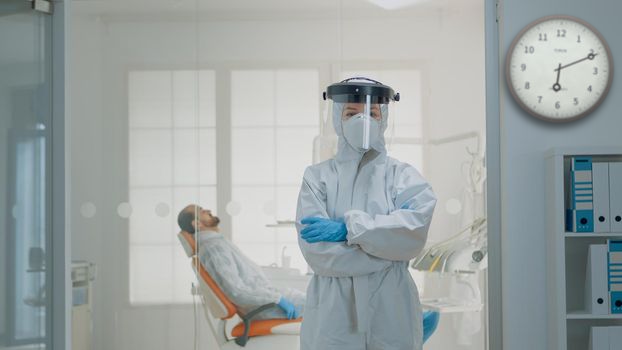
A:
**6:11**
